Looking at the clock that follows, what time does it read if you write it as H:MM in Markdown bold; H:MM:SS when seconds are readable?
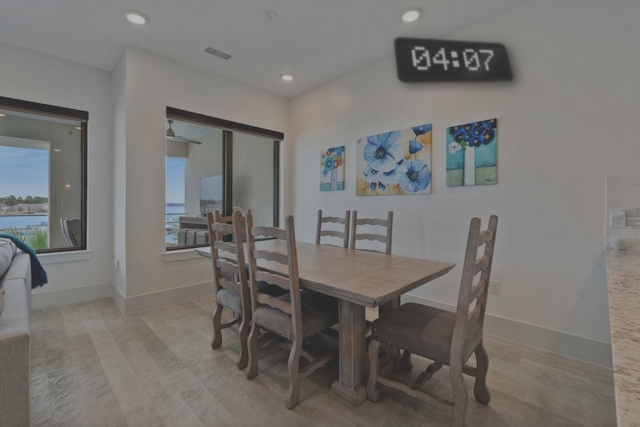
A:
**4:07**
